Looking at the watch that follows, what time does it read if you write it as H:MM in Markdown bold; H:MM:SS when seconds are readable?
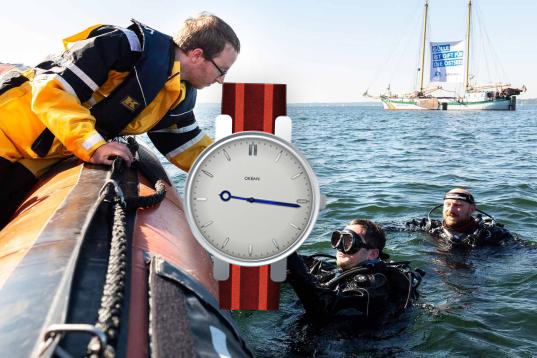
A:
**9:16**
